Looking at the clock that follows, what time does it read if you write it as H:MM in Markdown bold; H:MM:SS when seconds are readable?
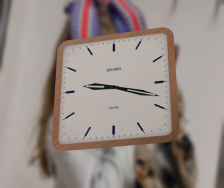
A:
**9:18**
